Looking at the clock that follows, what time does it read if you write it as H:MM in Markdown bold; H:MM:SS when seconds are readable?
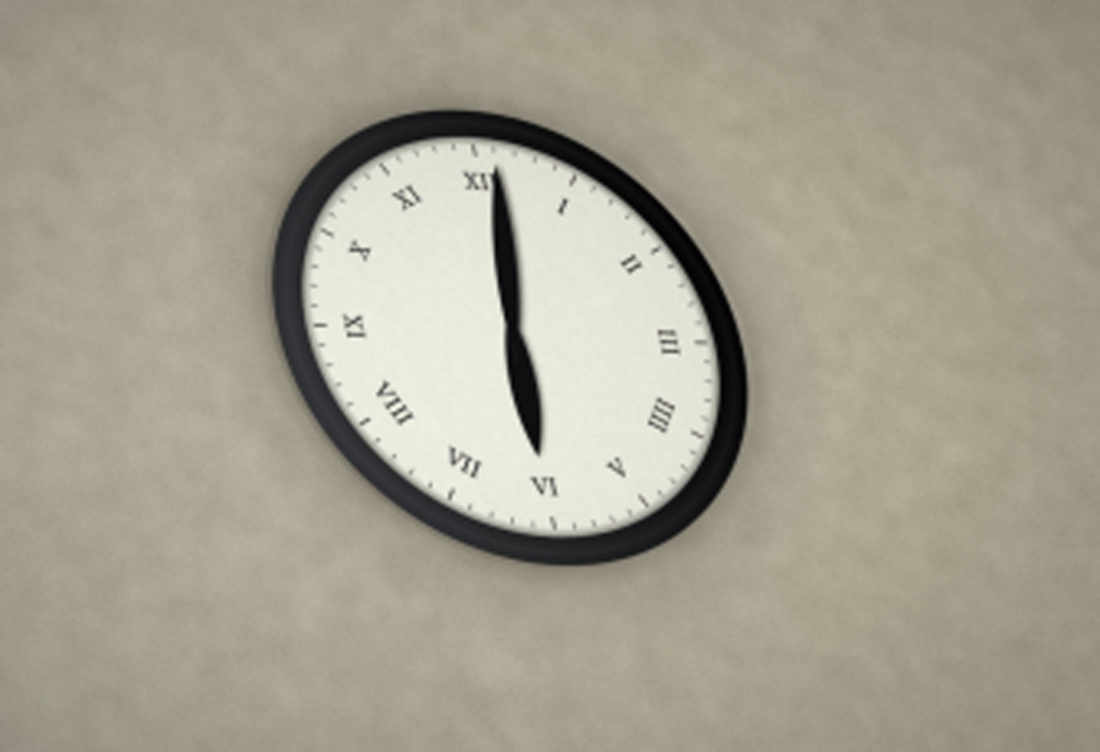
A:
**6:01**
